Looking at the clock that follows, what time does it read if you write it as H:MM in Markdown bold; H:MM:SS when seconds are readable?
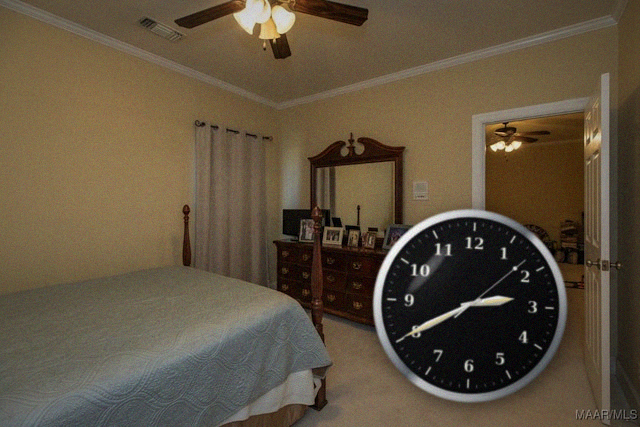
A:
**2:40:08**
